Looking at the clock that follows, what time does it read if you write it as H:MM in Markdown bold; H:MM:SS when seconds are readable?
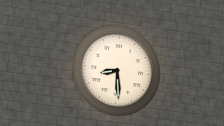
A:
**8:29**
